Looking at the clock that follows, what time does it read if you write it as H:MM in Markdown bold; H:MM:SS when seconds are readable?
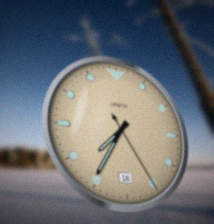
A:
**7:35:25**
